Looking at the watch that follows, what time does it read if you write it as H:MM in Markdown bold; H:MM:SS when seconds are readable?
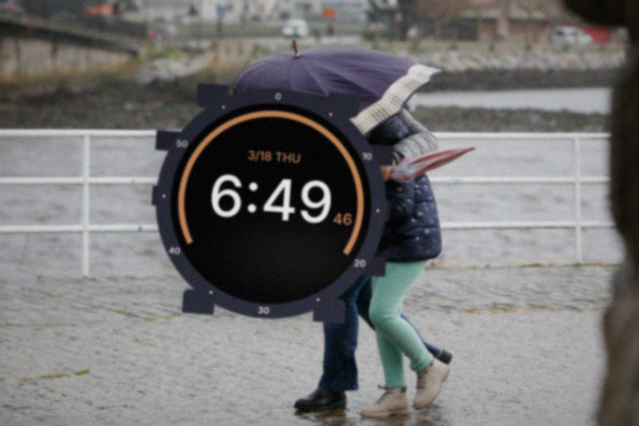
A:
**6:49:46**
